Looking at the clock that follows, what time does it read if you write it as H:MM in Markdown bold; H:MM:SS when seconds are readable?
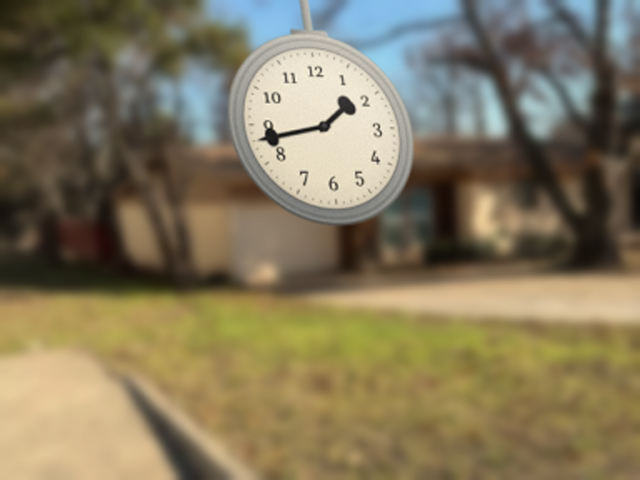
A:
**1:43**
